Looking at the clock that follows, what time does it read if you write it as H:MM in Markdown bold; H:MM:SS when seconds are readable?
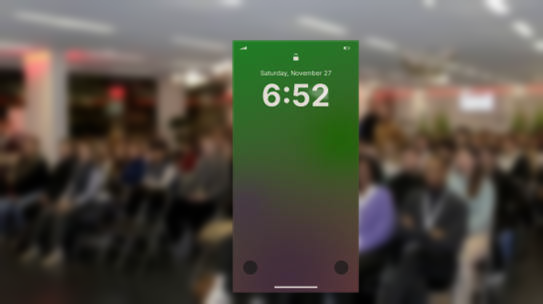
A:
**6:52**
